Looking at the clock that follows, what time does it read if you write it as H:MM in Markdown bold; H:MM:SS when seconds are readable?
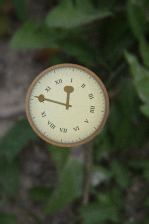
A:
**12:51**
